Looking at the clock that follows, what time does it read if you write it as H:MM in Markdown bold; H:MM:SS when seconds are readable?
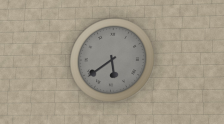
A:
**5:39**
